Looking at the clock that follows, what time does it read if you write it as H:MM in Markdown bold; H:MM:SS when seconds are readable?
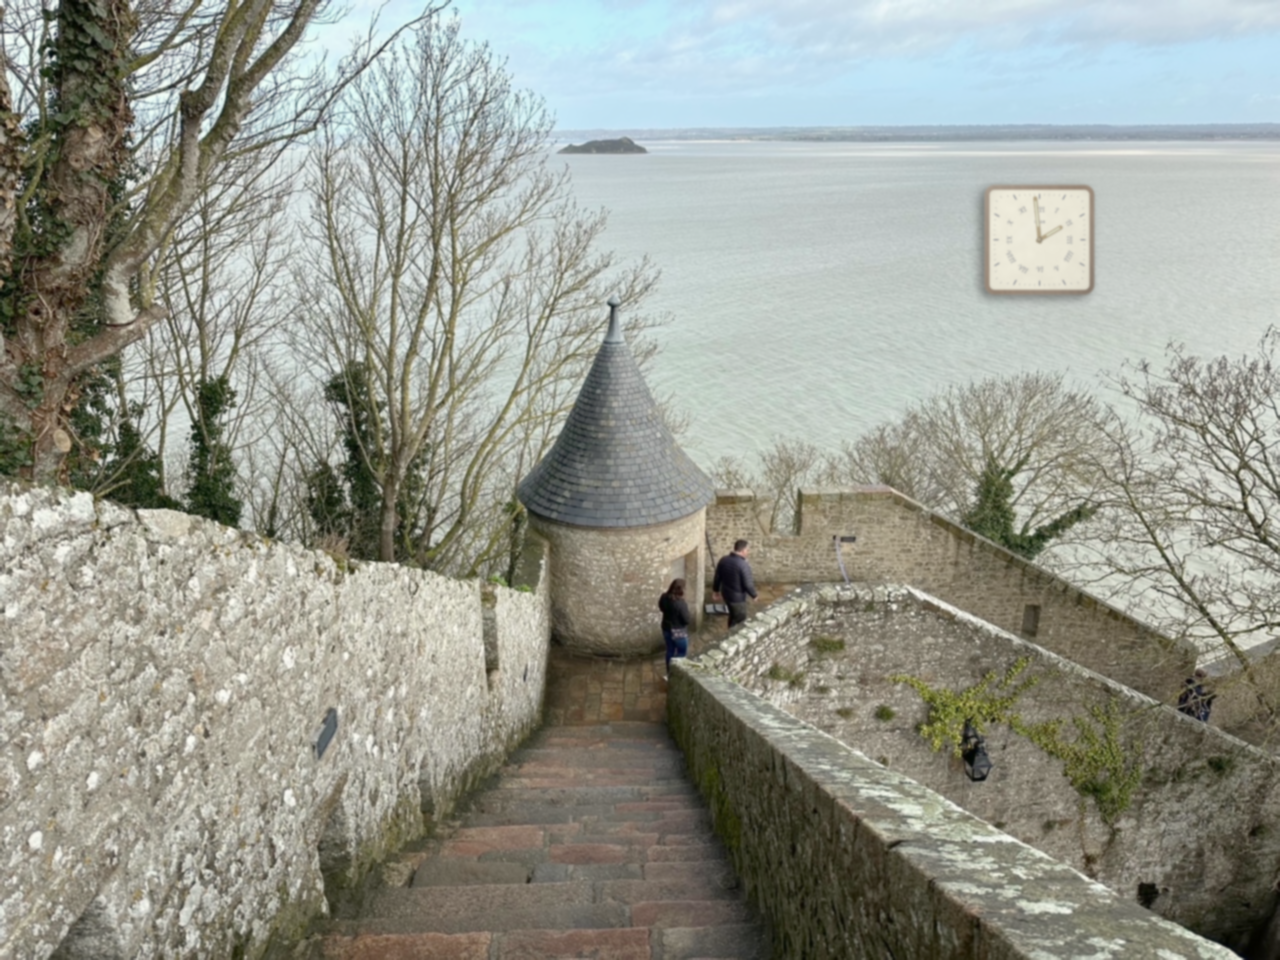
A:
**1:59**
